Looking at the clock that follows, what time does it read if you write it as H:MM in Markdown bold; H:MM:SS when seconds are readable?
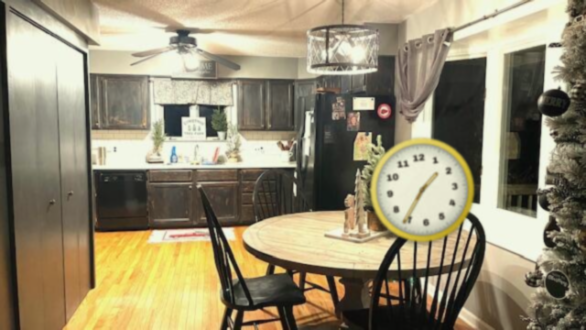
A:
**1:36**
